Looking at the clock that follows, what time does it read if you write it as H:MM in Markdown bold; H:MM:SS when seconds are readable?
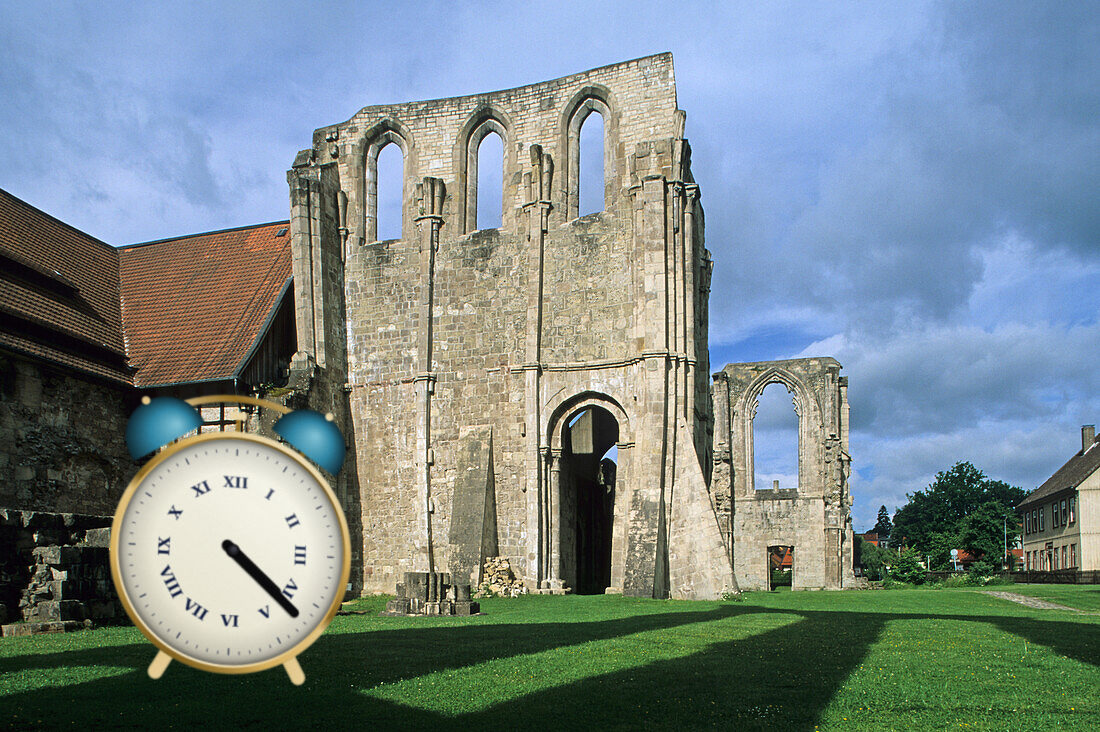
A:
**4:22**
